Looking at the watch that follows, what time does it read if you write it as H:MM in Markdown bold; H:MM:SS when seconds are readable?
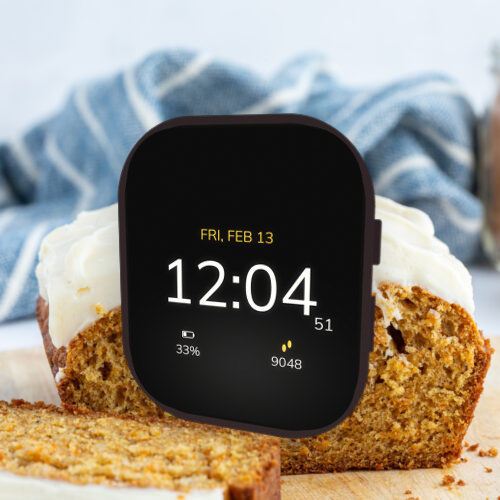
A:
**12:04:51**
